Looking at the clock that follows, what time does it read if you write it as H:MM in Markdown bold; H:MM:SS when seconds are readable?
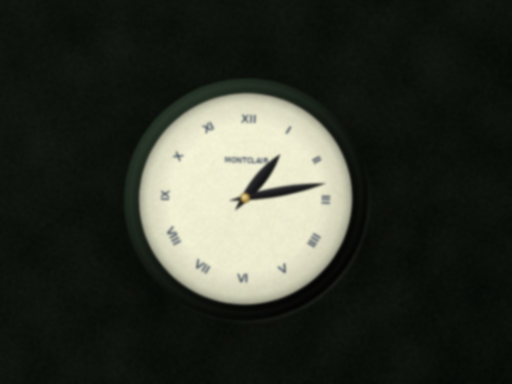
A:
**1:13**
